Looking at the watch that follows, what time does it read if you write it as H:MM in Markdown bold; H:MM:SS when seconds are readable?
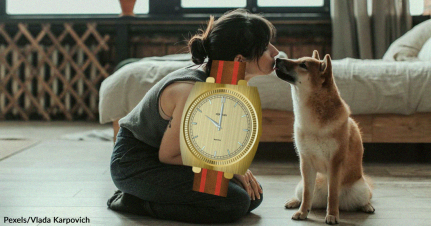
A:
**10:00**
